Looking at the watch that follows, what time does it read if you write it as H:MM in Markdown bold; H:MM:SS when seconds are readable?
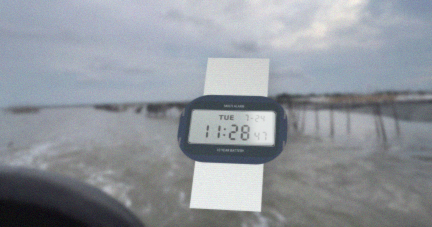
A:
**11:28:47**
